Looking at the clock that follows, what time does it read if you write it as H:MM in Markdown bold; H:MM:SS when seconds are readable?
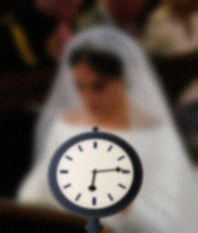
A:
**6:14**
